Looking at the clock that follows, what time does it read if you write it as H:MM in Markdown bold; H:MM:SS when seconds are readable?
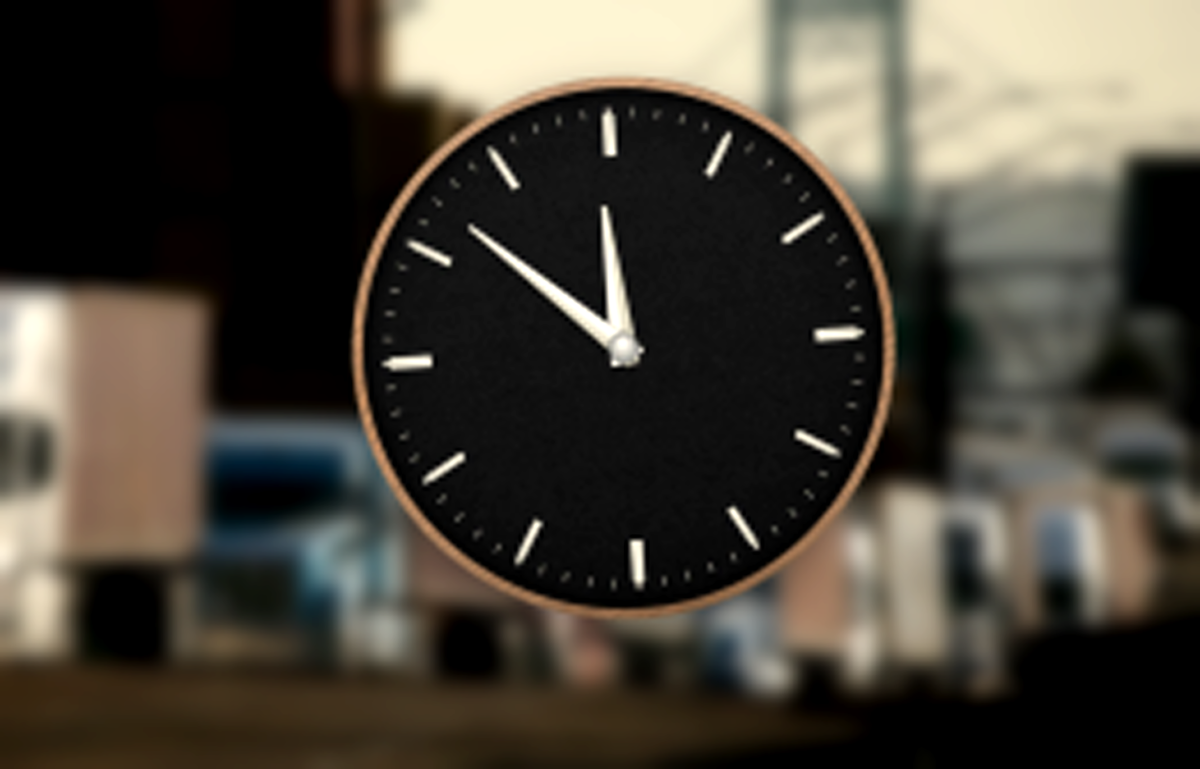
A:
**11:52**
